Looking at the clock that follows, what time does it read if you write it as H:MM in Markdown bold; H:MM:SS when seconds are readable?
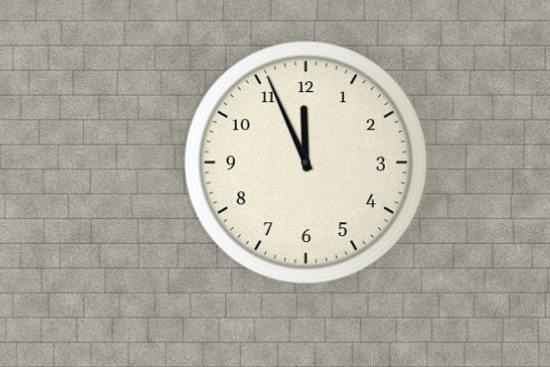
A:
**11:56**
